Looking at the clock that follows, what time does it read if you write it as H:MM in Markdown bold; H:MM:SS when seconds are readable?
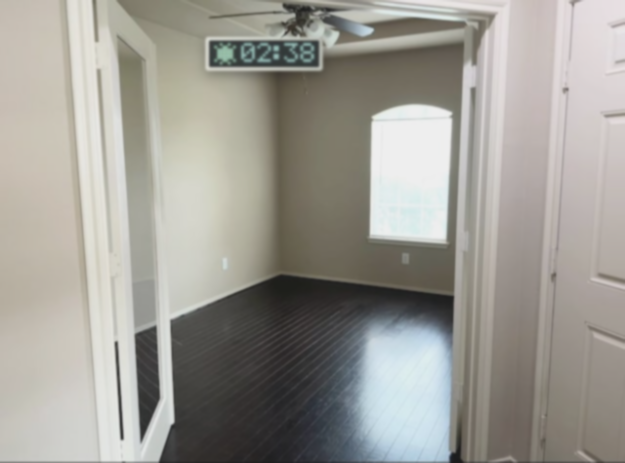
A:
**2:38**
